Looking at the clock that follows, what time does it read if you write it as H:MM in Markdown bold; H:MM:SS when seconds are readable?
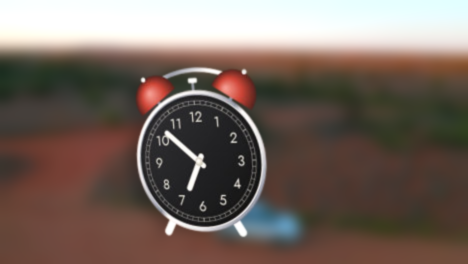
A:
**6:52**
